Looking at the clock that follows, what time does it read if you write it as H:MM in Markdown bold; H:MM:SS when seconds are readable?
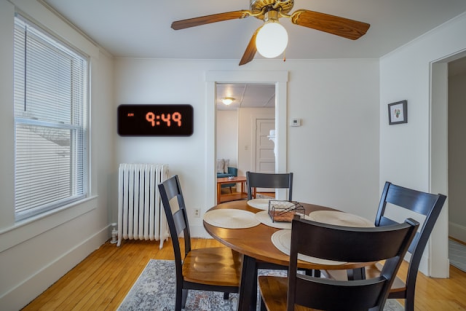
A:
**9:49**
